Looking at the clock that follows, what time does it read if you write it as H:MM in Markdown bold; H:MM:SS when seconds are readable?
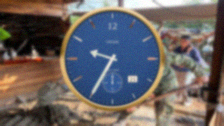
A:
**9:35**
